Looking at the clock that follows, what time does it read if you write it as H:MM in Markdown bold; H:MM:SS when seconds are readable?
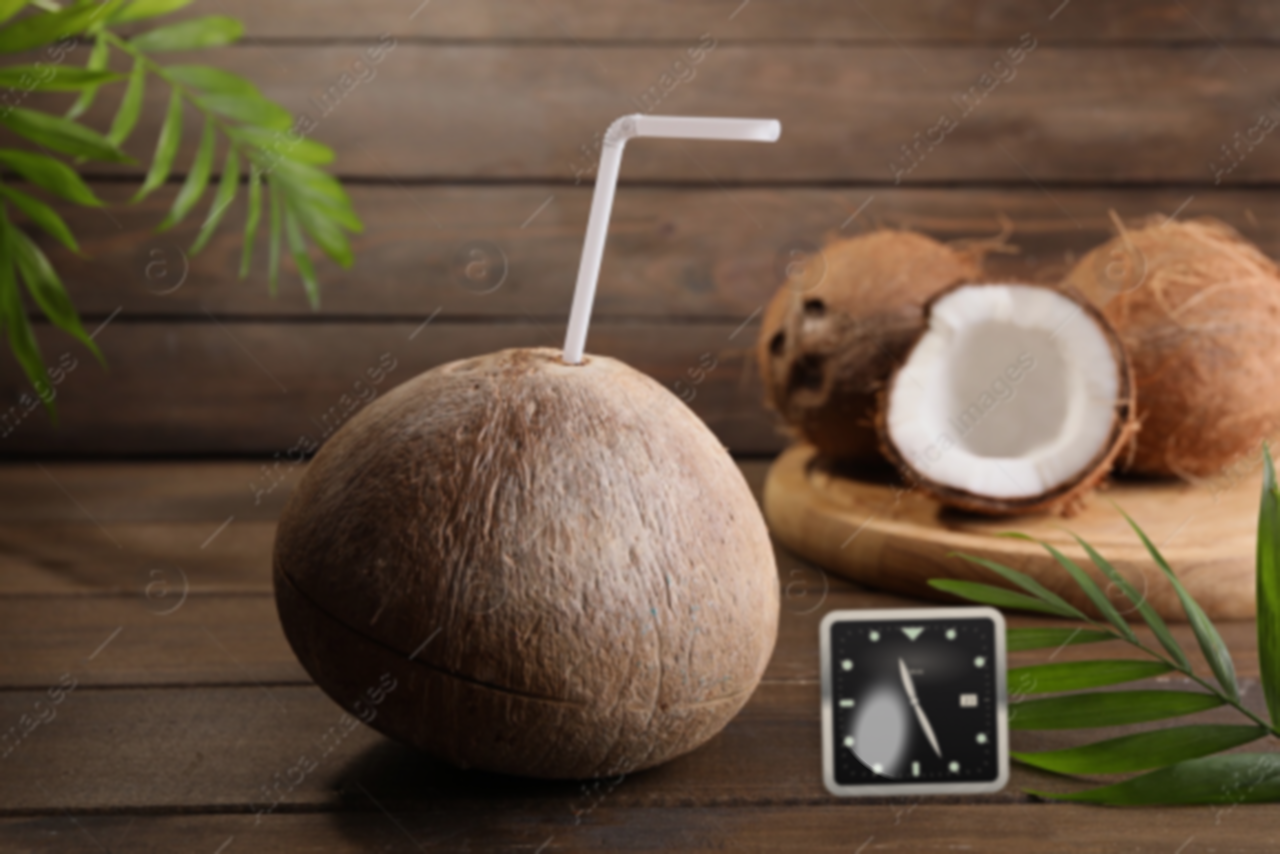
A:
**11:26**
